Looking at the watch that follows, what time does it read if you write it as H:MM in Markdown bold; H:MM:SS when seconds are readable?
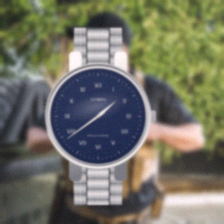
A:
**1:39**
